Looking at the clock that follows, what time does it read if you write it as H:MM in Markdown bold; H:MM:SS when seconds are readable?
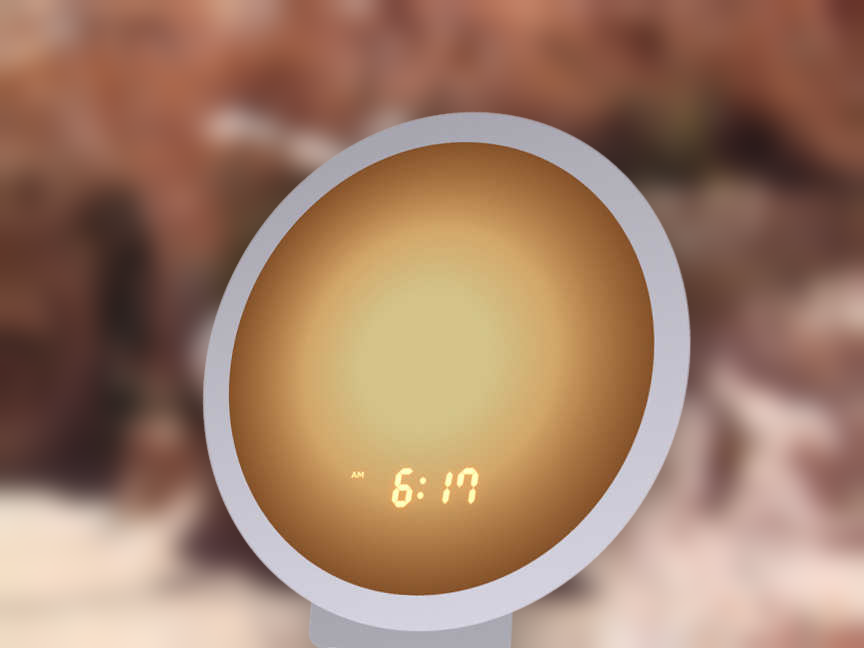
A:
**6:17**
